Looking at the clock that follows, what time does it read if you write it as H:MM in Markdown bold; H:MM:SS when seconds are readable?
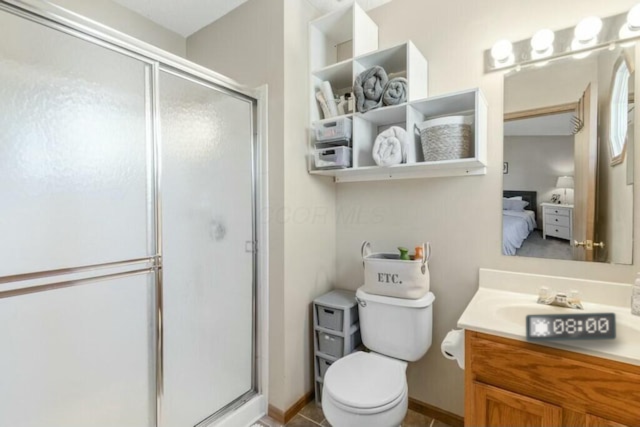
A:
**8:00**
